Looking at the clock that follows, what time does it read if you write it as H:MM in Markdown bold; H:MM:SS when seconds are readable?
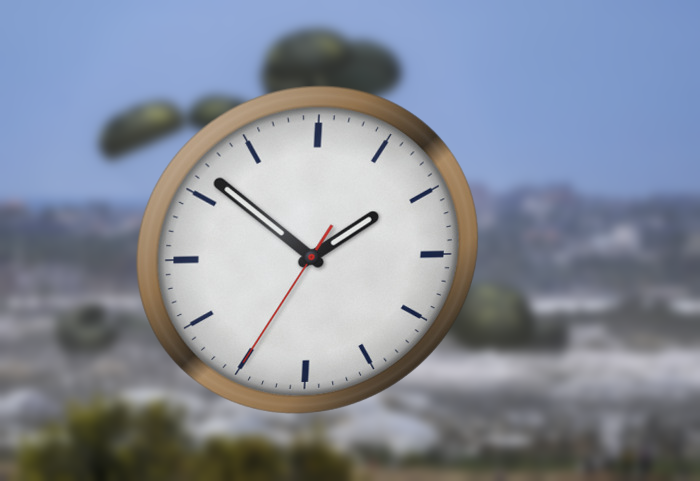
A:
**1:51:35**
